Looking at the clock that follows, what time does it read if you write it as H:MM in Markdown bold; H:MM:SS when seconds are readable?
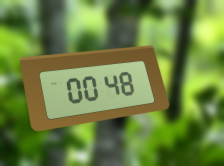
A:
**0:48**
